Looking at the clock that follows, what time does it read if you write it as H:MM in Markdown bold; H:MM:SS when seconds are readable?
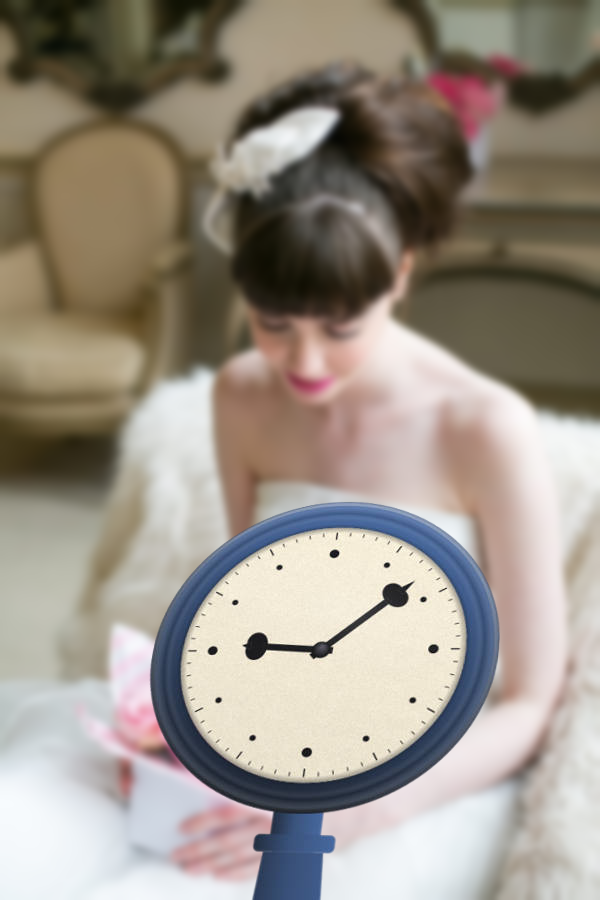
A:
**9:08**
